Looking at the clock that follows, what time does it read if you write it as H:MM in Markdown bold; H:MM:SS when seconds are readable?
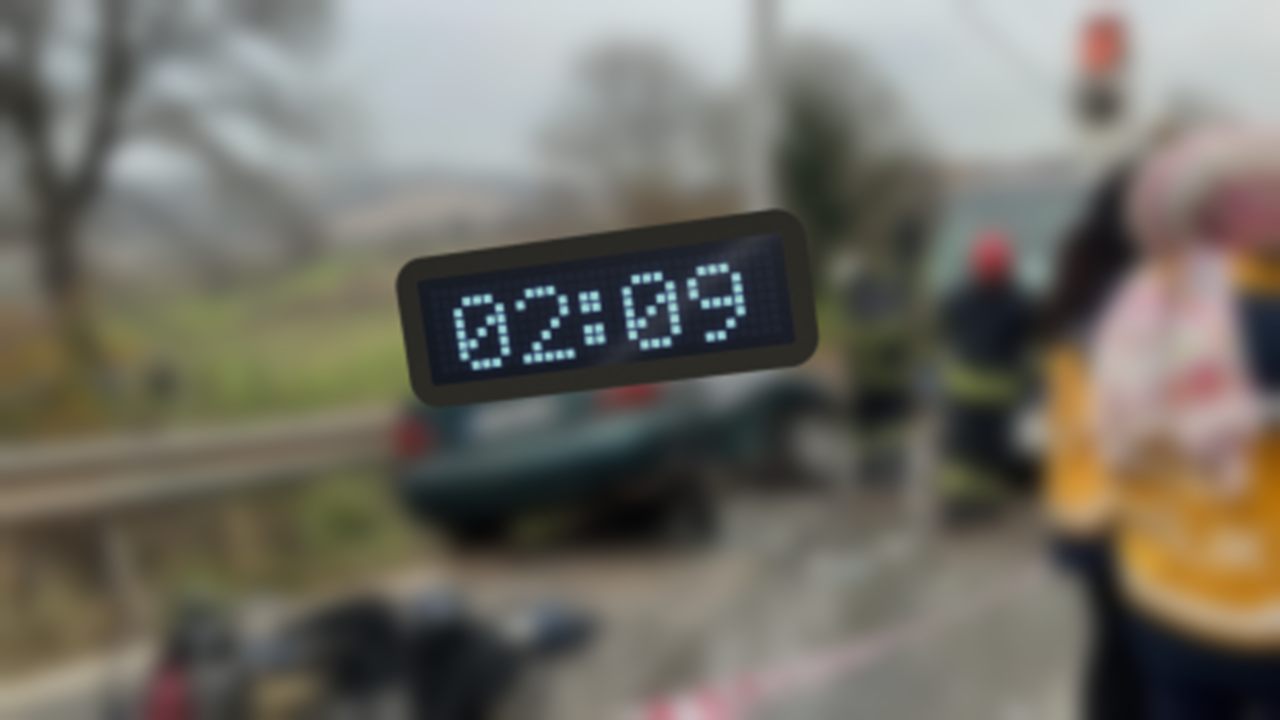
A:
**2:09**
